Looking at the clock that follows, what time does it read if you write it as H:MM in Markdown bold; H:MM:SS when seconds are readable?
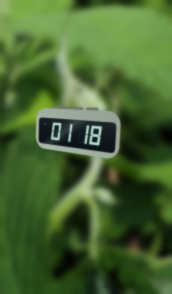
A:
**1:18**
